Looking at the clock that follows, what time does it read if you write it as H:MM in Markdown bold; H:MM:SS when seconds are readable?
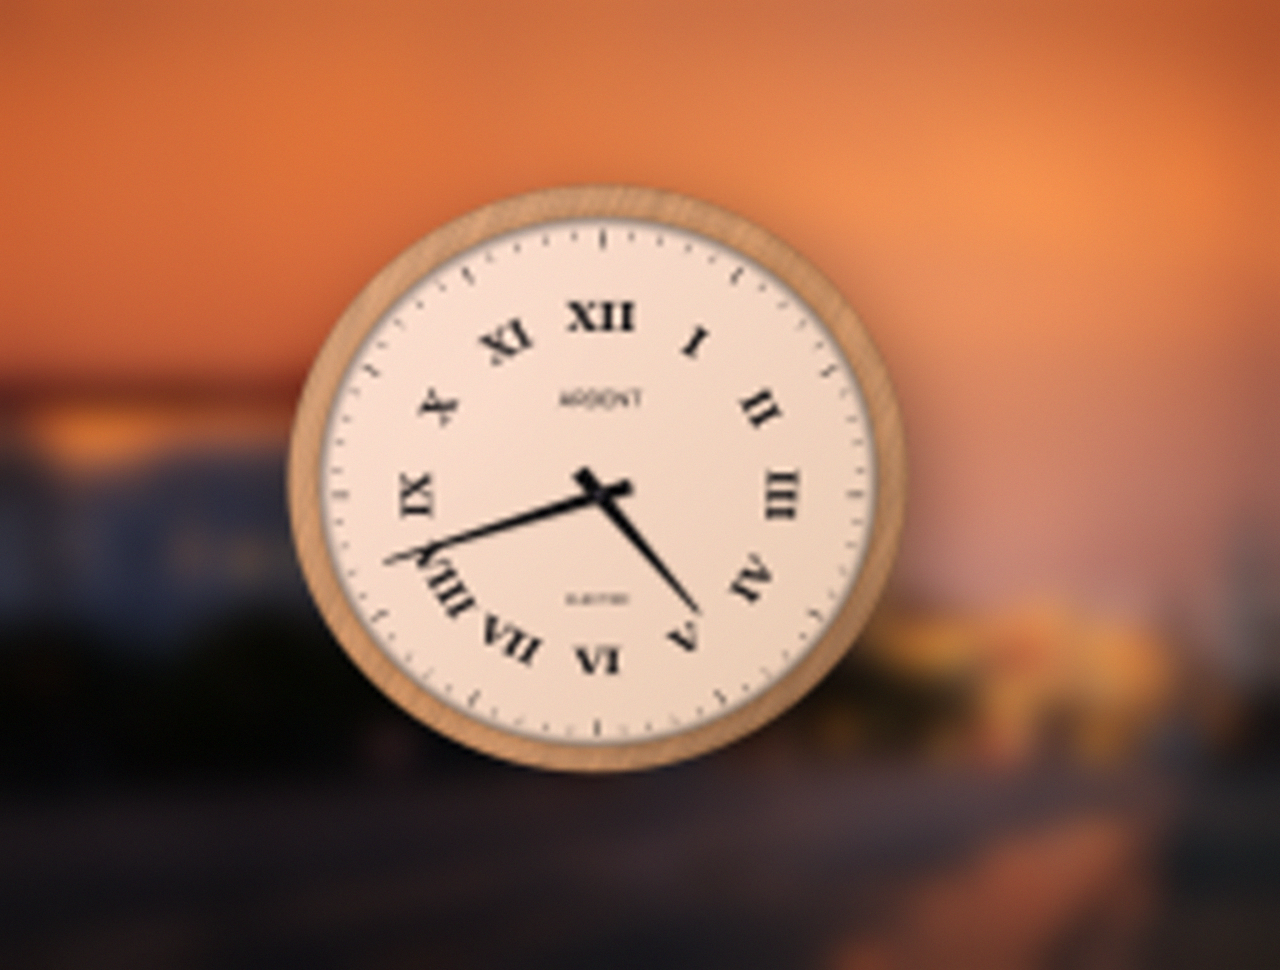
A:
**4:42**
